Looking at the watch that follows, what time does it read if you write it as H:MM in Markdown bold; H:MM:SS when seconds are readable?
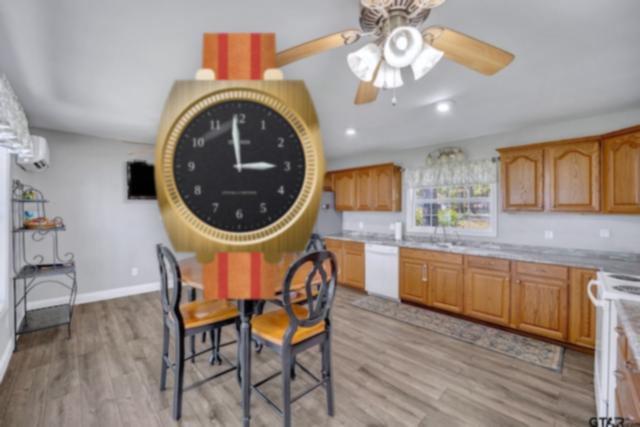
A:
**2:59**
